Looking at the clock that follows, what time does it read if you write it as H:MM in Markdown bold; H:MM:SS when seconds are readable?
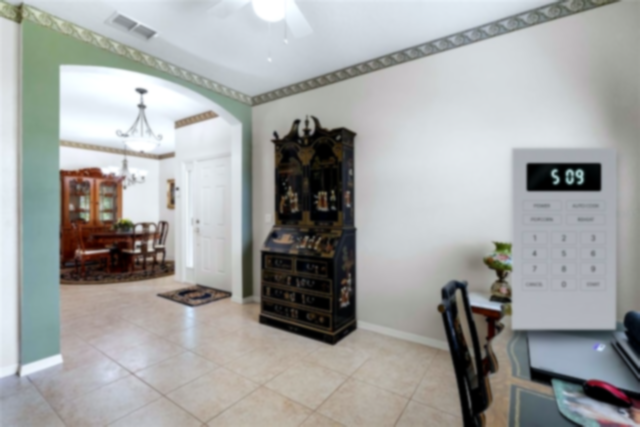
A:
**5:09**
